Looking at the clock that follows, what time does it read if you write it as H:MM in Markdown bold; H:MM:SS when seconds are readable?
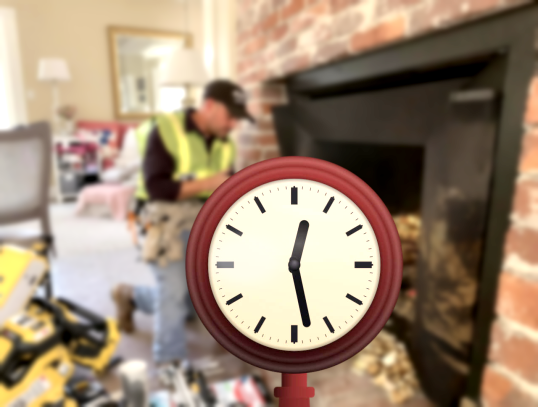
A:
**12:28**
